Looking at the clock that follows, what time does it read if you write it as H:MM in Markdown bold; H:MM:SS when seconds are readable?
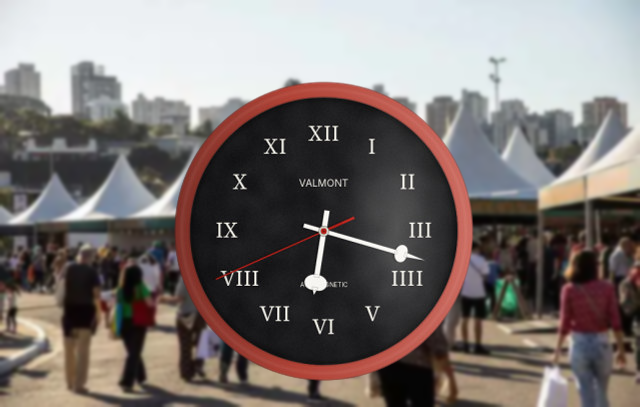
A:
**6:17:41**
